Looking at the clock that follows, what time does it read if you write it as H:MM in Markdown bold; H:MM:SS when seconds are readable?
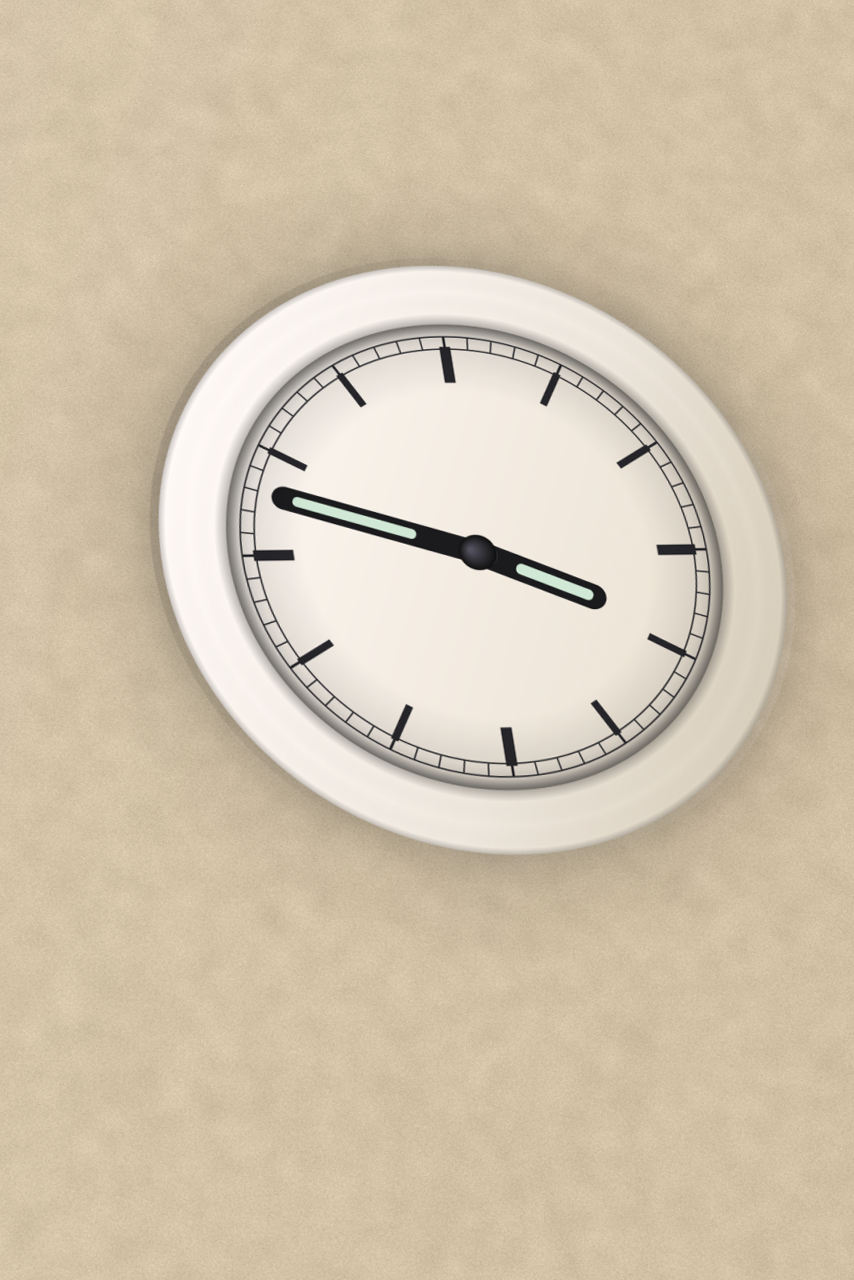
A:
**3:48**
